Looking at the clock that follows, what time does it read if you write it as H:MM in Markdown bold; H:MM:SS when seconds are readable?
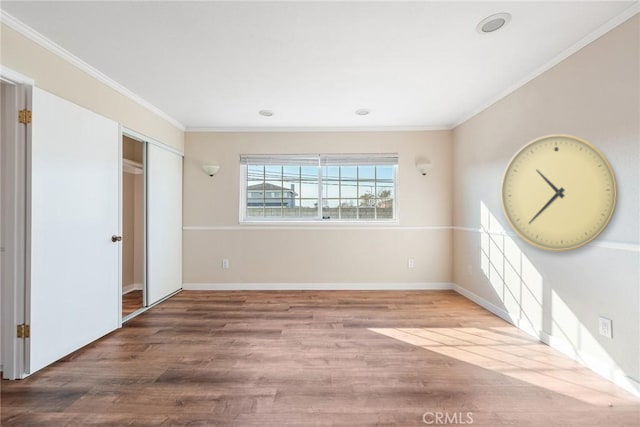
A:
**10:38**
